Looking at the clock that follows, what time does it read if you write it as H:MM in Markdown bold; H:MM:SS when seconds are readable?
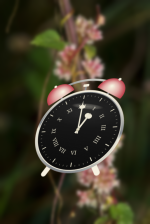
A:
**1:00**
